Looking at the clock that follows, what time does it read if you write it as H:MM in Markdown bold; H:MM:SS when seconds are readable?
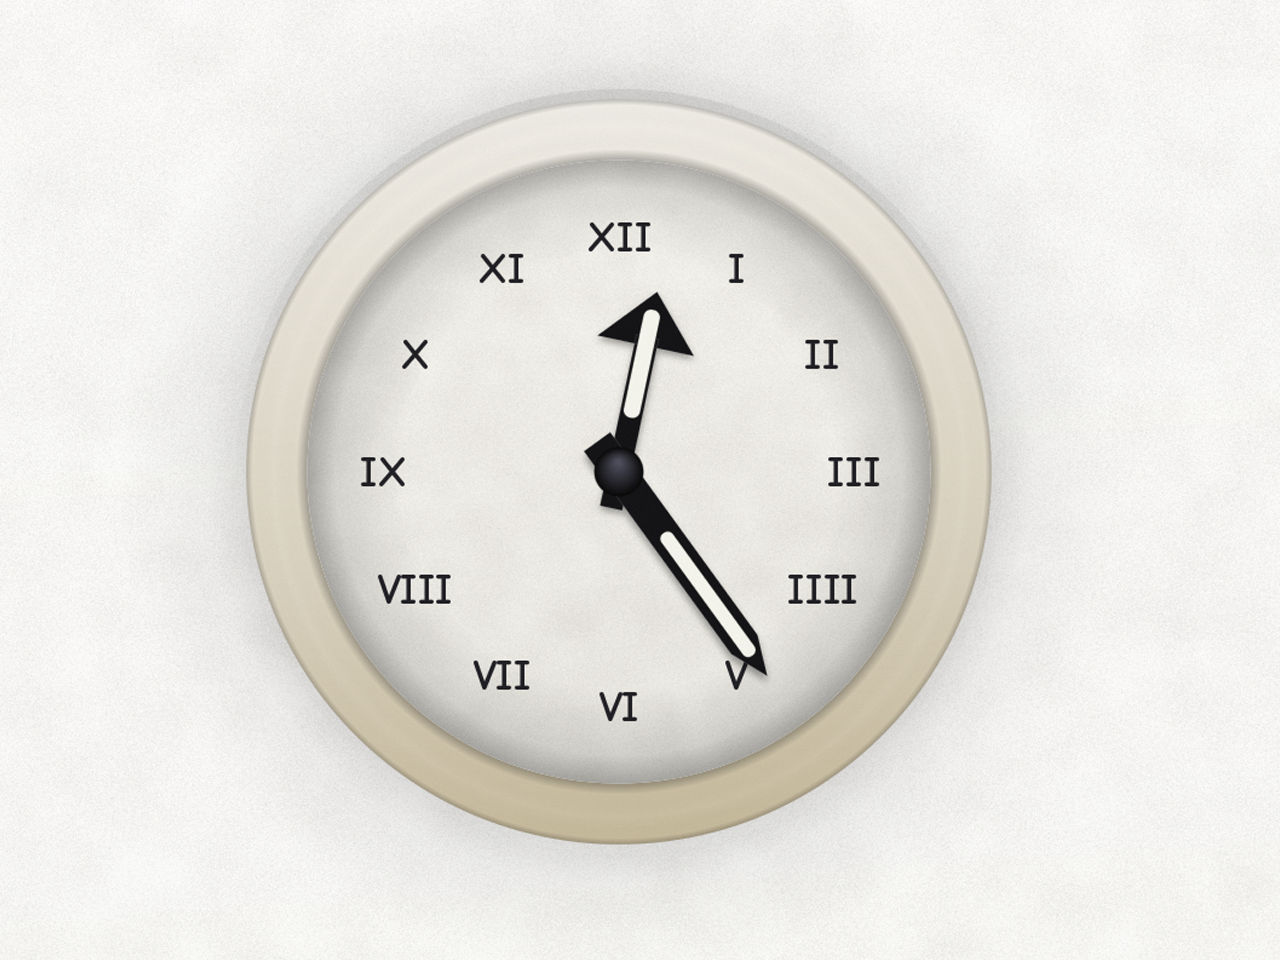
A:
**12:24**
